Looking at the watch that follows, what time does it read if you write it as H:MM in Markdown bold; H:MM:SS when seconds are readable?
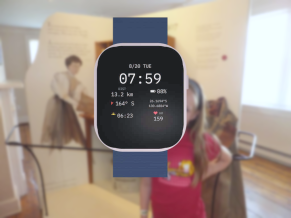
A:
**7:59**
